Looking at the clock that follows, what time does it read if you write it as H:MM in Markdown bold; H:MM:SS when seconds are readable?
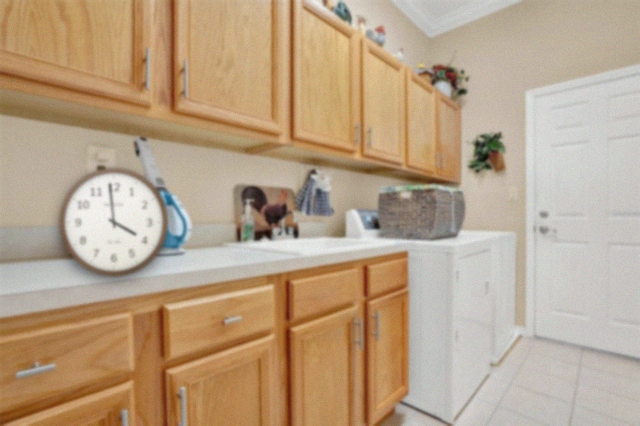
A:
**3:59**
